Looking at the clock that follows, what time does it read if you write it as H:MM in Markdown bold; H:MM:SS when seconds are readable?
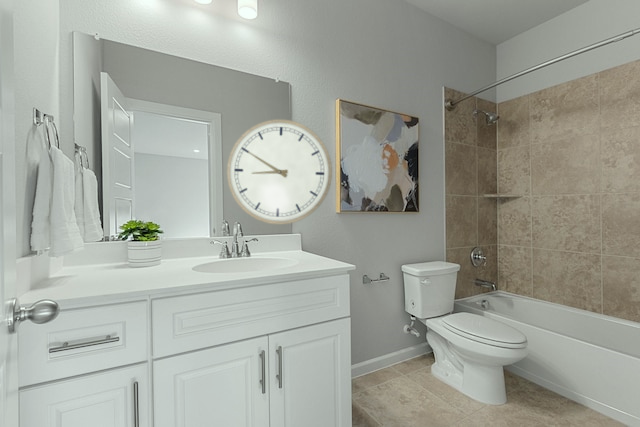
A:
**8:50**
